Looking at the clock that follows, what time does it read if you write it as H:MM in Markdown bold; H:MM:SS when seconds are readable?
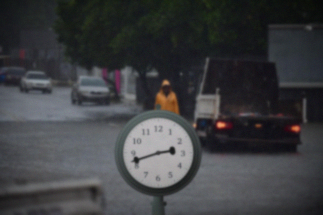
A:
**2:42**
